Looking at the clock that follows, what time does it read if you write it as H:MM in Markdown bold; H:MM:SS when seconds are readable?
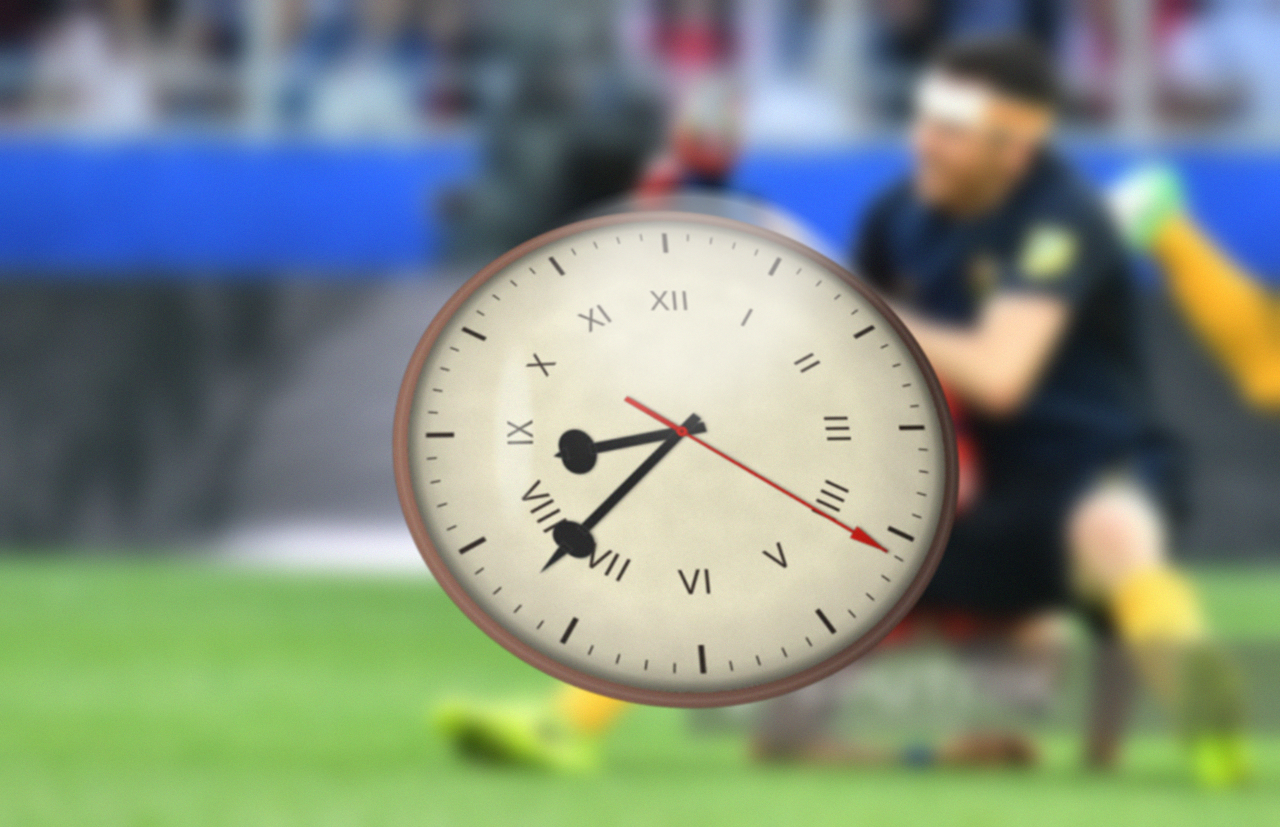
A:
**8:37:21**
